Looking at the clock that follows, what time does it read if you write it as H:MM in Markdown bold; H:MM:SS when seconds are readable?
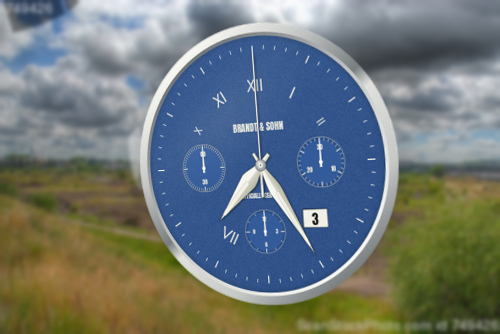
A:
**7:25**
